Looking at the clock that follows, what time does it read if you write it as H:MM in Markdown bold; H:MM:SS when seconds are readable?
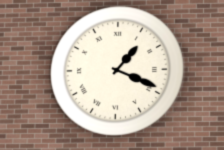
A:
**1:19**
